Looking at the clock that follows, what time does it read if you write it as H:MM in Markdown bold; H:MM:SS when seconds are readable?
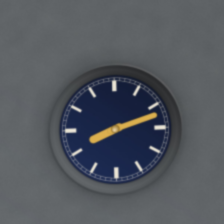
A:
**8:12**
